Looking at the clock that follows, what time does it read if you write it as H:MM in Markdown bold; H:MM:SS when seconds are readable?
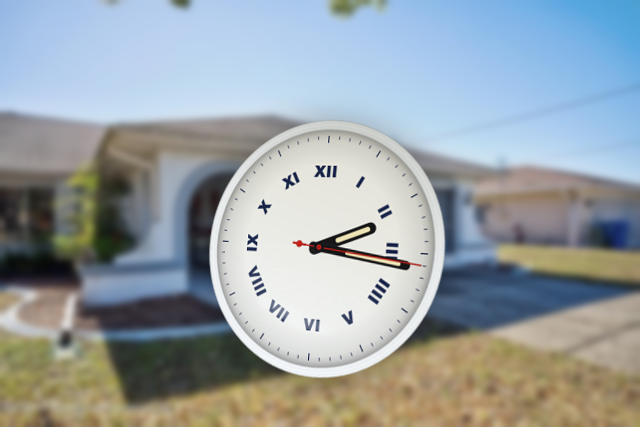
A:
**2:16:16**
